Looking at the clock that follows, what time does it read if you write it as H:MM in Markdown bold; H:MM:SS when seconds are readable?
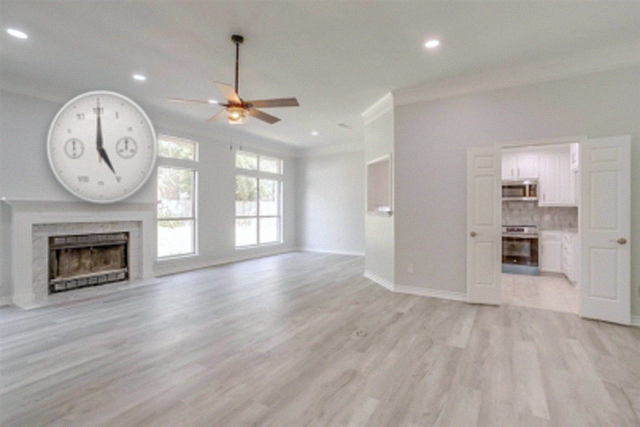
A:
**5:00**
